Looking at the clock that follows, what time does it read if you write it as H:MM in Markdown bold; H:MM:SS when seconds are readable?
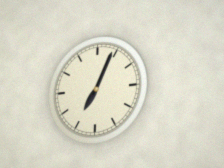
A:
**7:04**
